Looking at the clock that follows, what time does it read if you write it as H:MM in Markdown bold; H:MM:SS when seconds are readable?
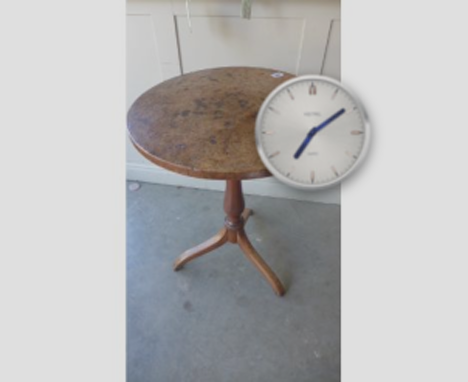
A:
**7:09**
